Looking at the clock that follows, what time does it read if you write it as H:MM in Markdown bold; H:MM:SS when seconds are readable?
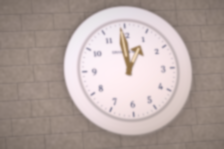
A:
**12:59**
